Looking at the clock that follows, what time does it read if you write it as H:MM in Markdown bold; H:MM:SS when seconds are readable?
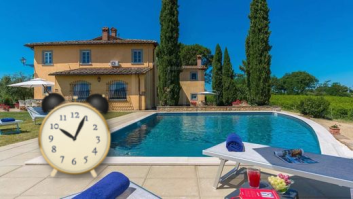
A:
**10:04**
